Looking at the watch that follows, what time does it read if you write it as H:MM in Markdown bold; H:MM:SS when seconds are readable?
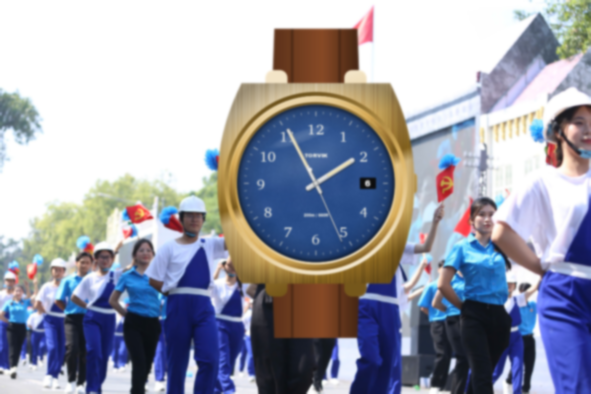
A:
**1:55:26**
